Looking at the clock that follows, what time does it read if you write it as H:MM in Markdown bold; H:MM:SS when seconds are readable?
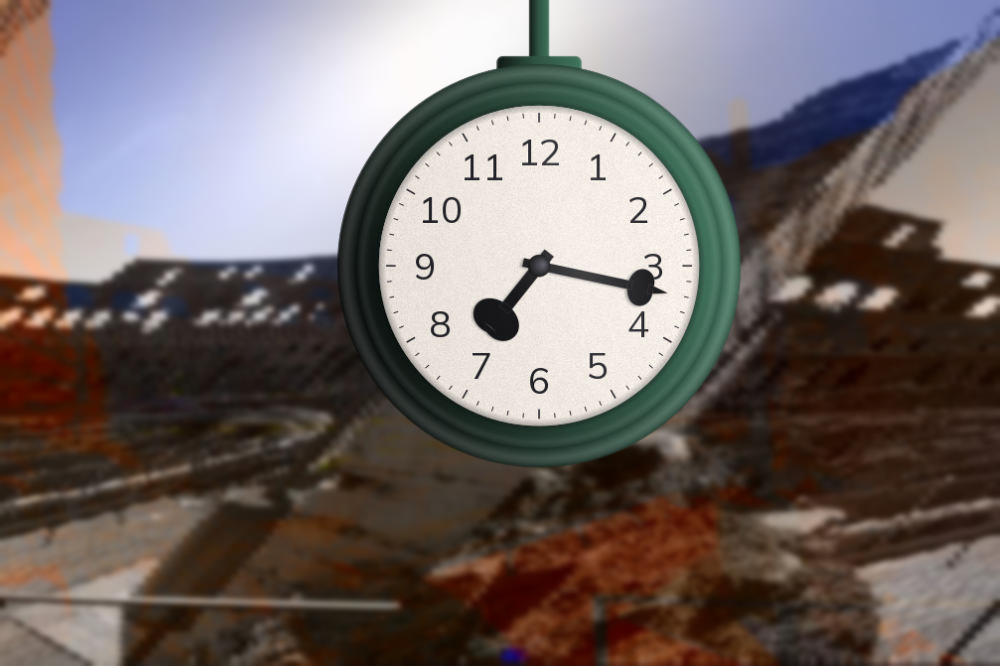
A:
**7:17**
